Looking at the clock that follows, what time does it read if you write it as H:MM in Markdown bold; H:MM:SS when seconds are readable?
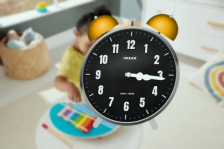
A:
**3:16**
